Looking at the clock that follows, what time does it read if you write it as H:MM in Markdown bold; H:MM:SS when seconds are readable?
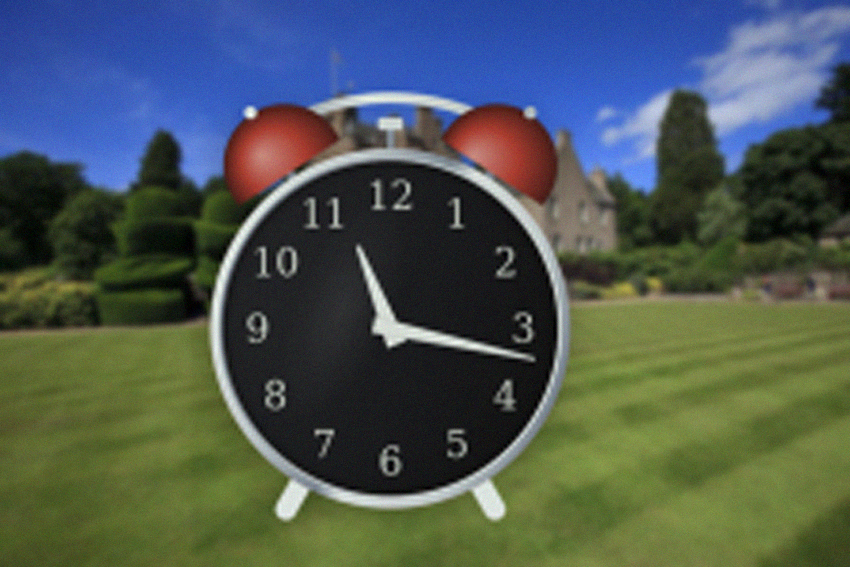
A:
**11:17**
